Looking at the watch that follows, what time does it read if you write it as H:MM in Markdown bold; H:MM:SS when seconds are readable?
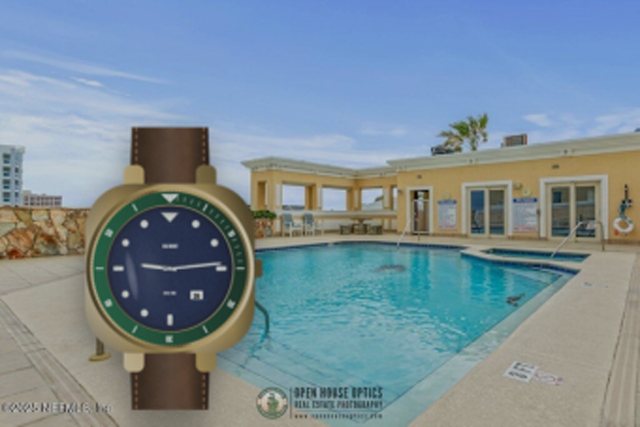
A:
**9:14**
